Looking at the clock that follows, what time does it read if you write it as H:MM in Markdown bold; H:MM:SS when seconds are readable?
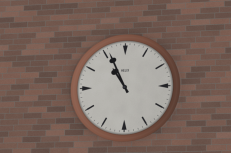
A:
**10:56**
